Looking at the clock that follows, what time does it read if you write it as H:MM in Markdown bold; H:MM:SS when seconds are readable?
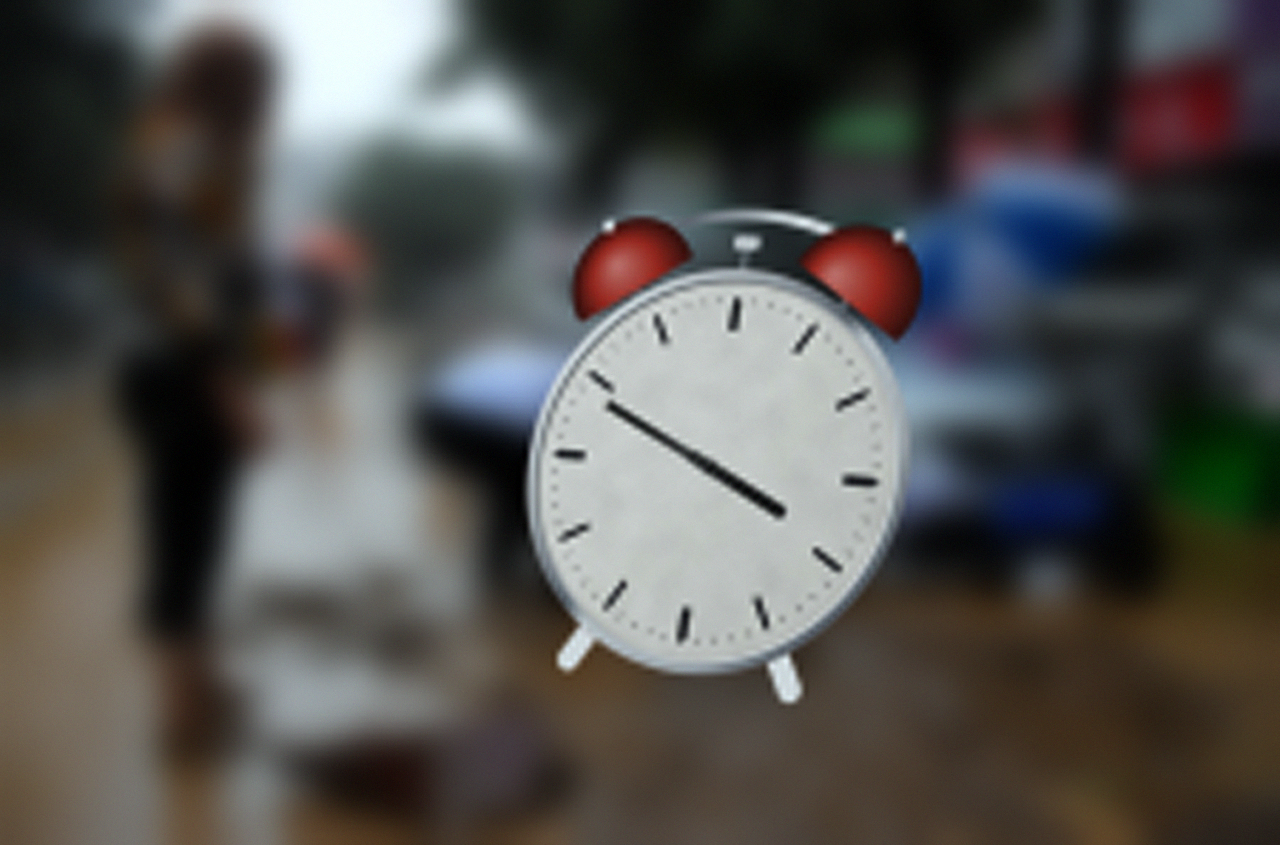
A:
**3:49**
